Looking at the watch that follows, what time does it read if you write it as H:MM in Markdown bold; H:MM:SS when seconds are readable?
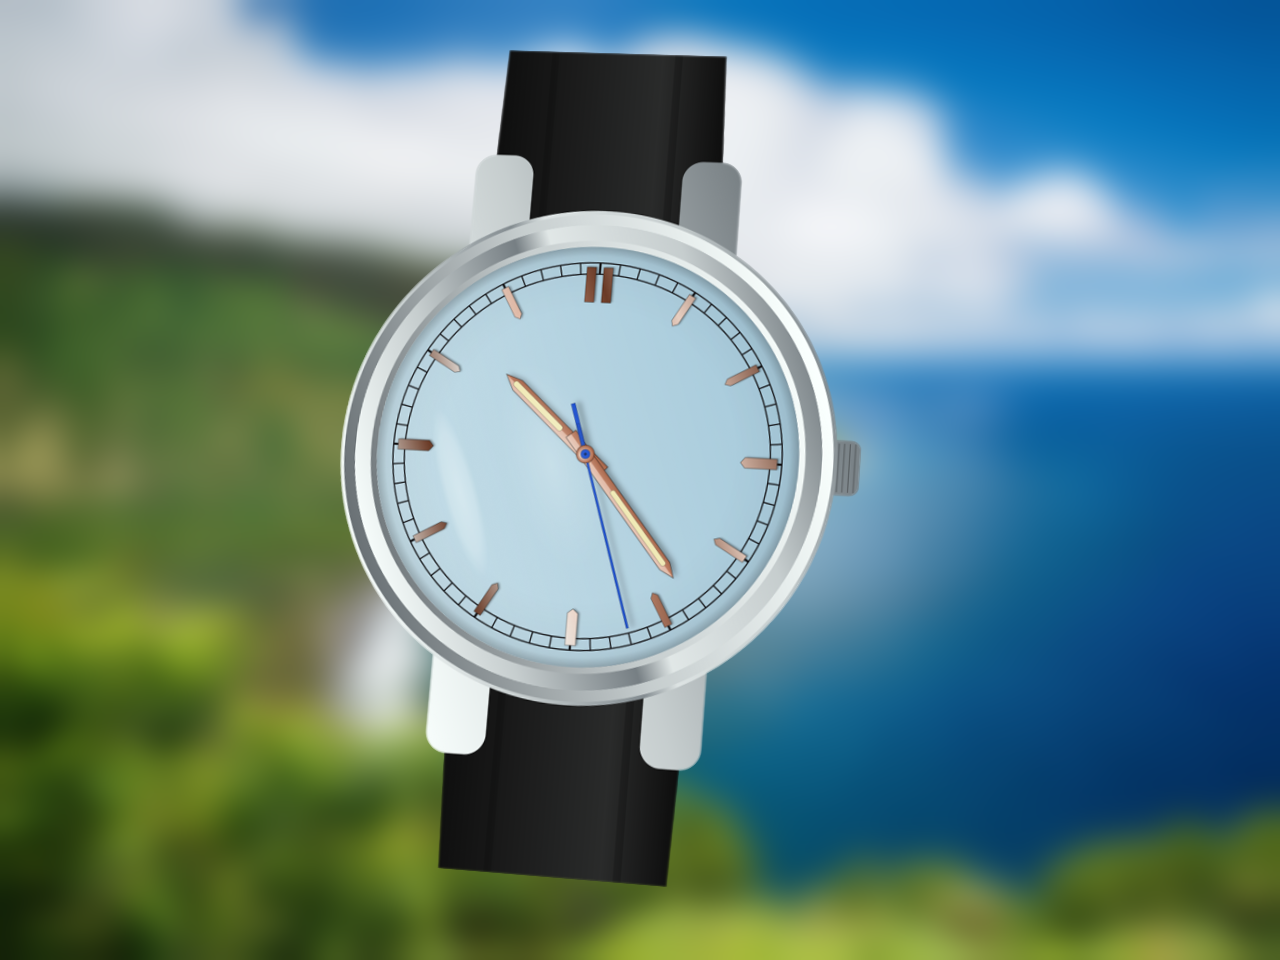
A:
**10:23:27**
